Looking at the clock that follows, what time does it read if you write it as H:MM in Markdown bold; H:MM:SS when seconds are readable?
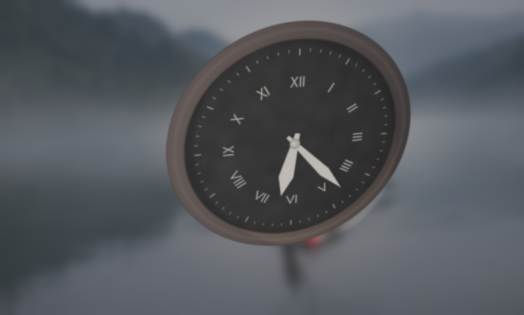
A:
**6:23**
